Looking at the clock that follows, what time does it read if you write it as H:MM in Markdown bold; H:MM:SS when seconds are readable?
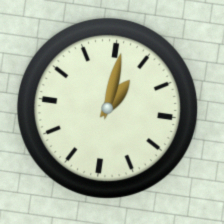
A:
**1:01**
